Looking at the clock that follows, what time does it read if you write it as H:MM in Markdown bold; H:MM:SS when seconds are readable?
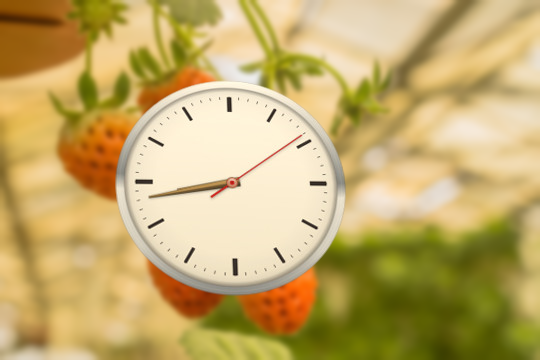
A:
**8:43:09**
